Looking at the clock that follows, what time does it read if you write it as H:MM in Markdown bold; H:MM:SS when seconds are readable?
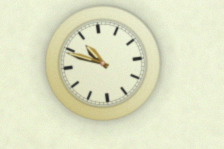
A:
**10:49**
